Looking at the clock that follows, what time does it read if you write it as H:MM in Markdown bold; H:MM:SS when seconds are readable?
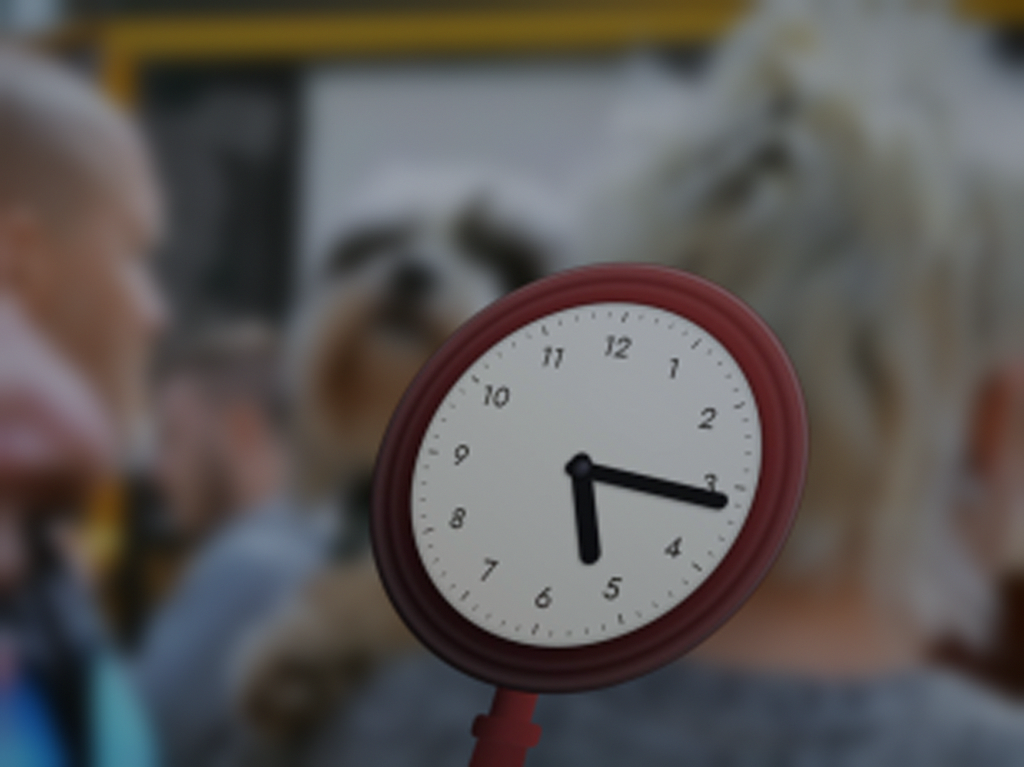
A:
**5:16**
